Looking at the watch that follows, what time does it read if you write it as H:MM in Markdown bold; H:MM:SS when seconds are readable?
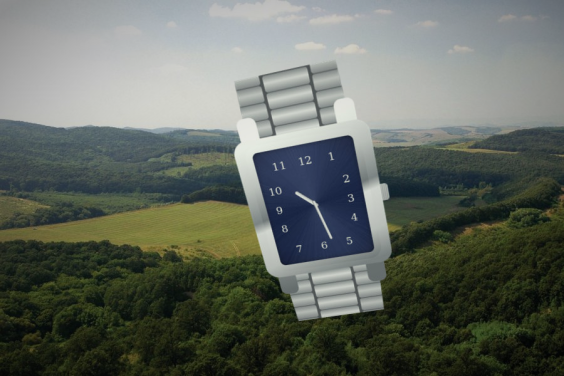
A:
**10:28**
